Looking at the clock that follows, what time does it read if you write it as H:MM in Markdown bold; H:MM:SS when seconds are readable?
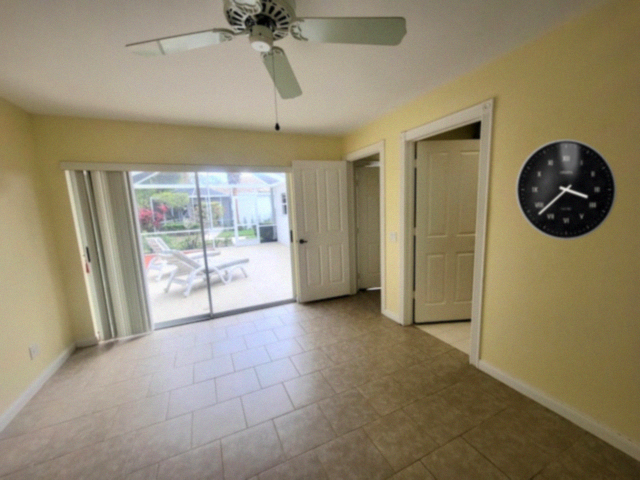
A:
**3:38**
